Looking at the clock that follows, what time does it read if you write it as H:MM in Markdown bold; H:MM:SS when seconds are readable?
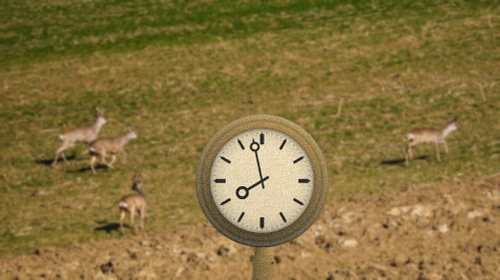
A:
**7:58**
